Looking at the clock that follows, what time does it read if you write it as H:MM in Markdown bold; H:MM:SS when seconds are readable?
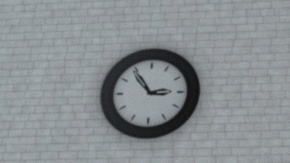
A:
**2:54**
